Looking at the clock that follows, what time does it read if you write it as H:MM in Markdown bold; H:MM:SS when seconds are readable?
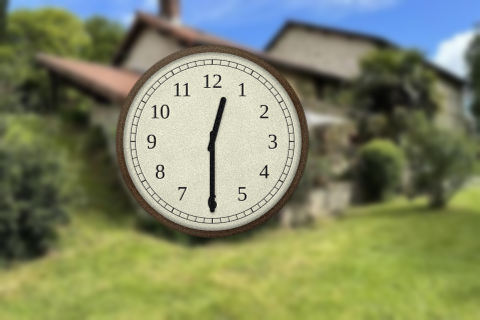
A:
**12:30**
